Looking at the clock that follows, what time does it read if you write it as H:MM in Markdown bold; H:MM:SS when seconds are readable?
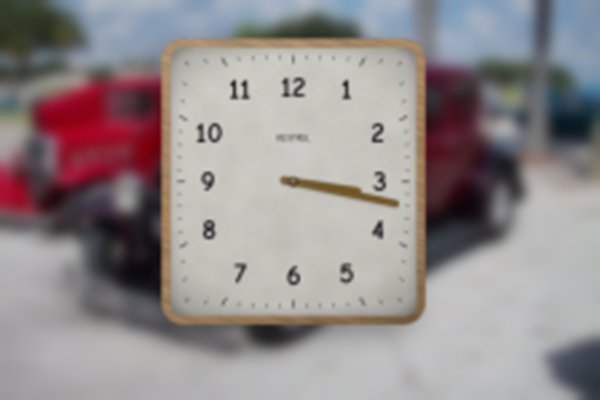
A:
**3:17**
